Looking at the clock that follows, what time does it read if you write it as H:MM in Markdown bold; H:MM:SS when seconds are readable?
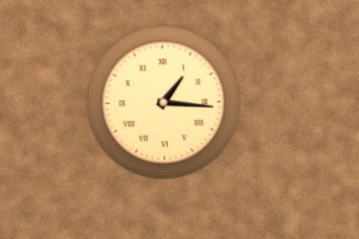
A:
**1:16**
